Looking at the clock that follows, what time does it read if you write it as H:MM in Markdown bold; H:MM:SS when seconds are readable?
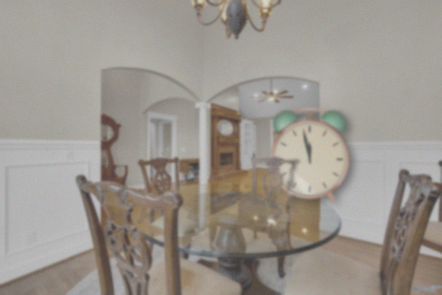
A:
**11:58**
